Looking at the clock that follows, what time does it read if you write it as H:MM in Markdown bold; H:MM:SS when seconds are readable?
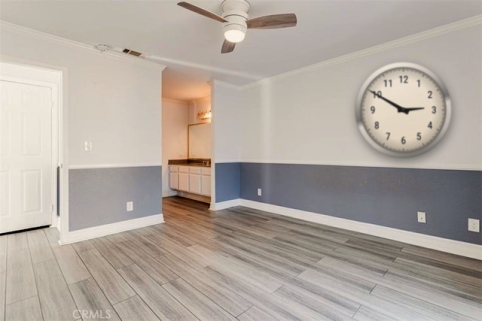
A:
**2:50**
